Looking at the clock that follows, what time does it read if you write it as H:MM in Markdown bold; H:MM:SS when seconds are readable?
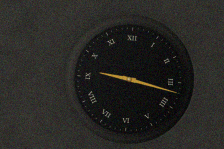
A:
**9:17**
